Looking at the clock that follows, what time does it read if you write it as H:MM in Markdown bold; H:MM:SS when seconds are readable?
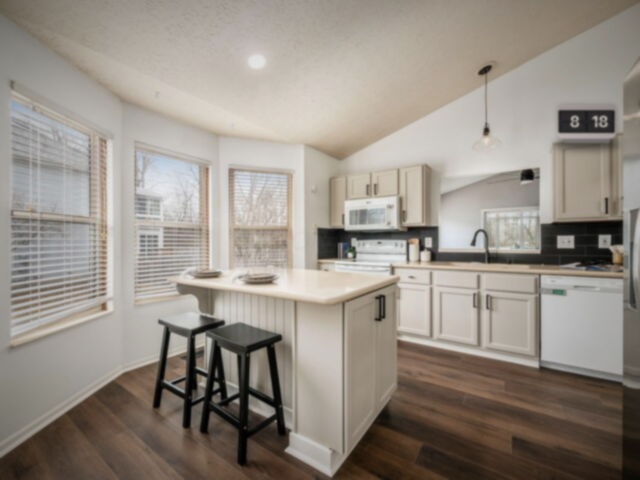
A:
**8:18**
